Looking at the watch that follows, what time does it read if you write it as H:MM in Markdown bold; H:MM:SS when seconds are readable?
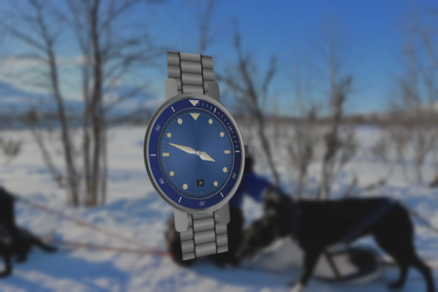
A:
**3:48**
